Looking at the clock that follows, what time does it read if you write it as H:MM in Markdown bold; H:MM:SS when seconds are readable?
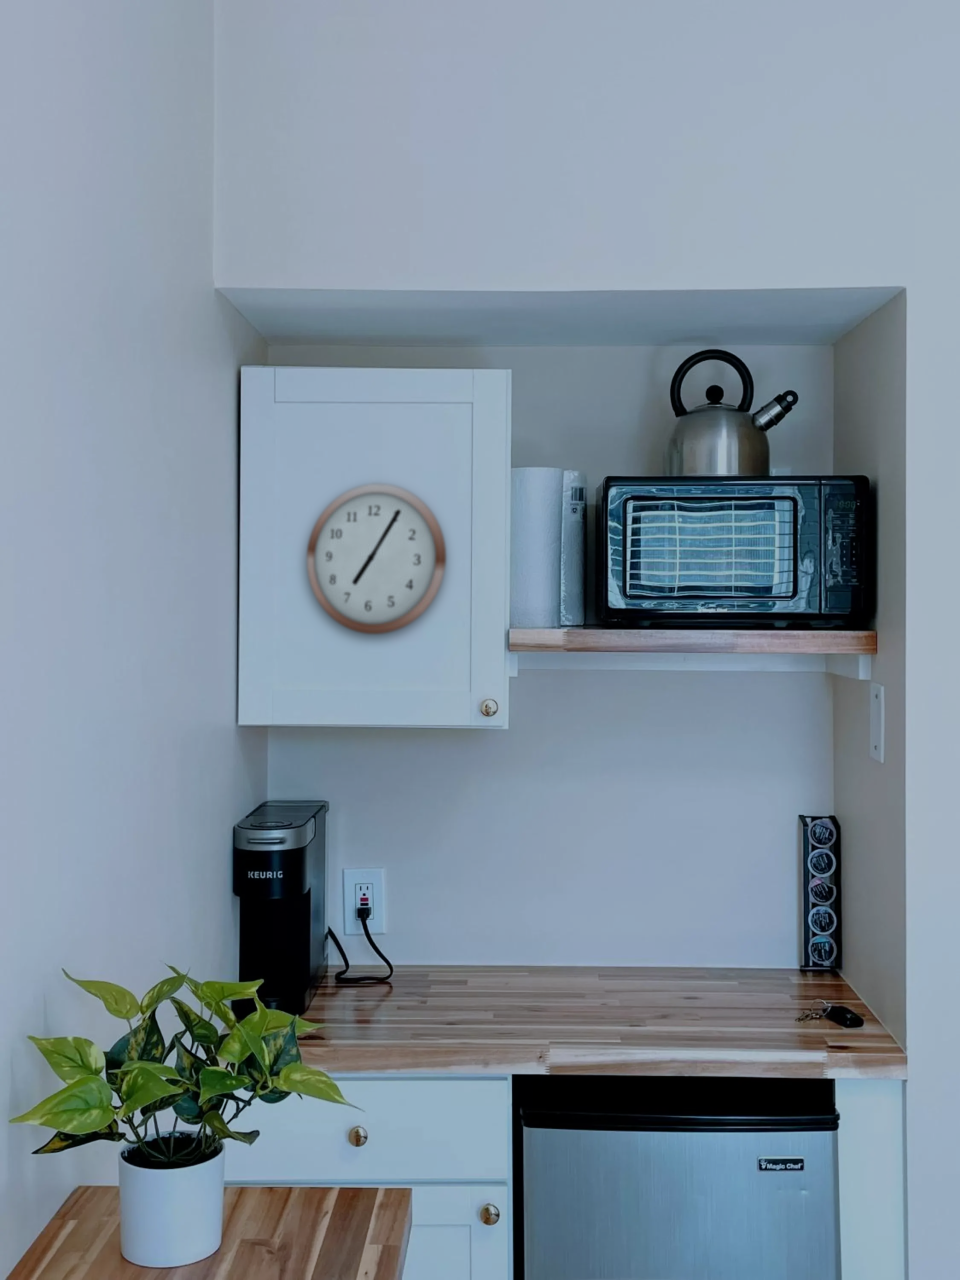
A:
**7:05**
